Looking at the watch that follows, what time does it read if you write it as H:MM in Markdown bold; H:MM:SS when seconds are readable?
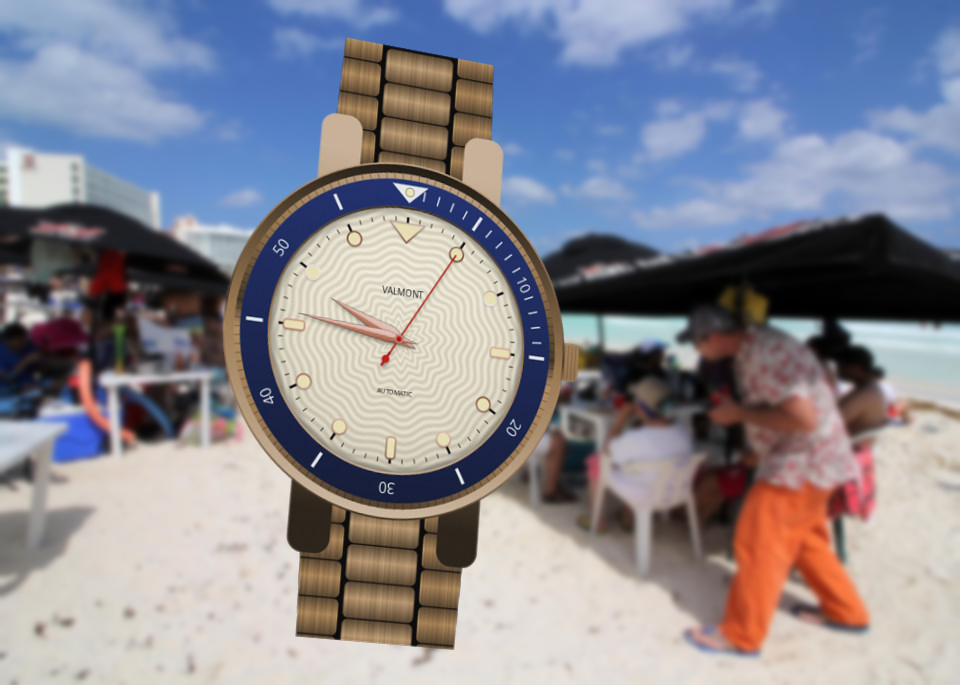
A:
**9:46:05**
